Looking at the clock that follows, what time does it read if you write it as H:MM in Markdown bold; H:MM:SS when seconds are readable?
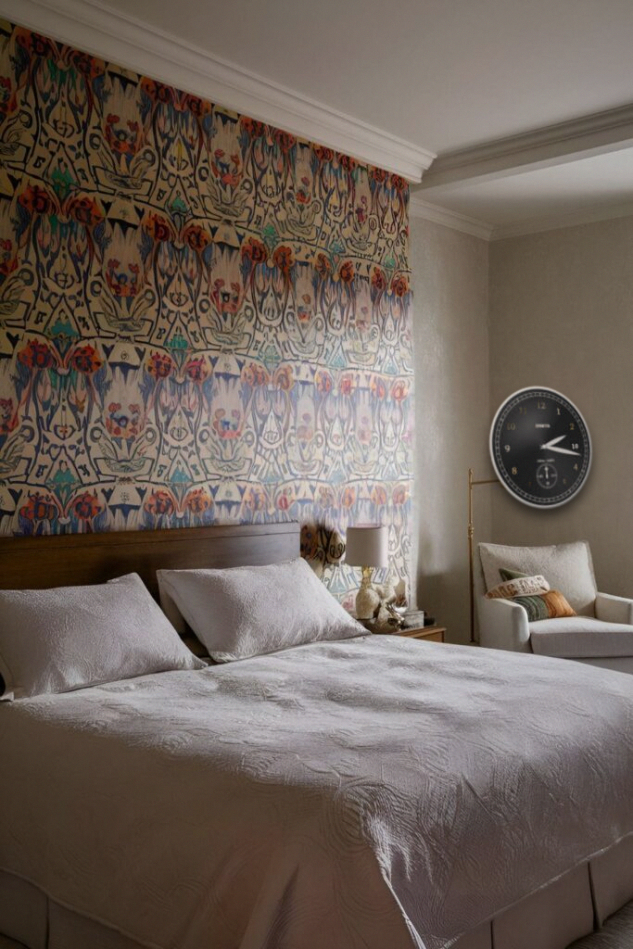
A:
**2:17**
